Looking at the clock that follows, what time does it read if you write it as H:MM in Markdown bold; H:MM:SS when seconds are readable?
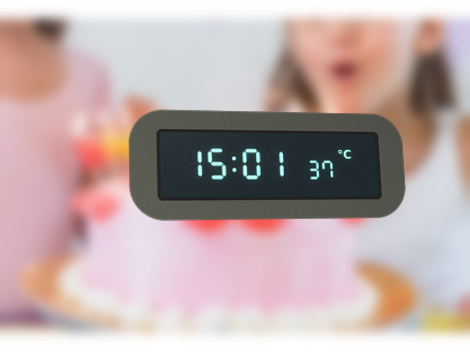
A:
**15:01**
